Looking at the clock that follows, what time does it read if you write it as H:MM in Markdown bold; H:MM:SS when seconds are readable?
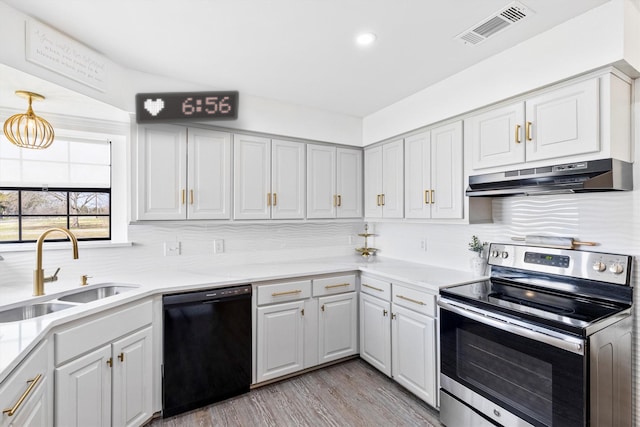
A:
**6:56**
